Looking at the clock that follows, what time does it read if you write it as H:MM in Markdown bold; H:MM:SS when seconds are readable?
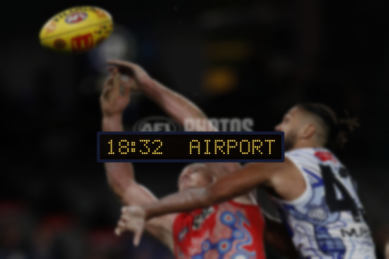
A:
**18:32**
